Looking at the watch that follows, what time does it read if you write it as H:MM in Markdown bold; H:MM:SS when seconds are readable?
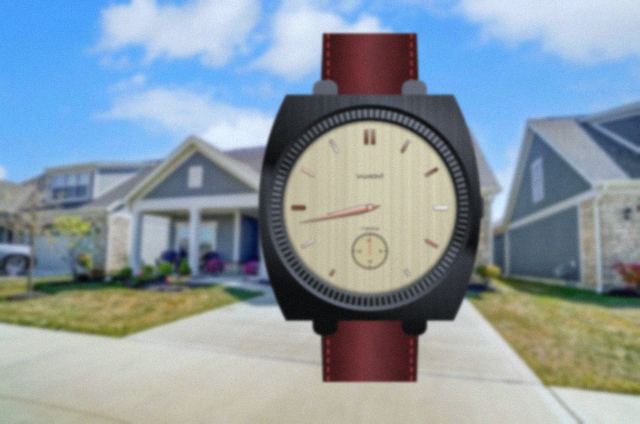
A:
**8:43**
